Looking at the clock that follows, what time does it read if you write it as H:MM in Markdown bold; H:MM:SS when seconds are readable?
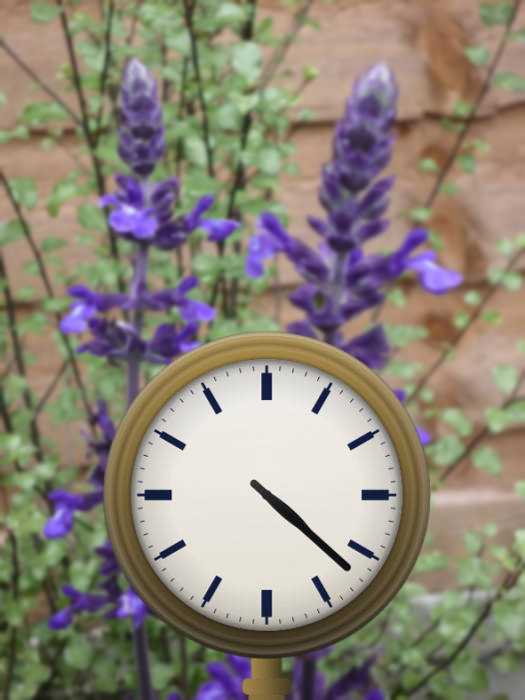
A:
**4:22**
